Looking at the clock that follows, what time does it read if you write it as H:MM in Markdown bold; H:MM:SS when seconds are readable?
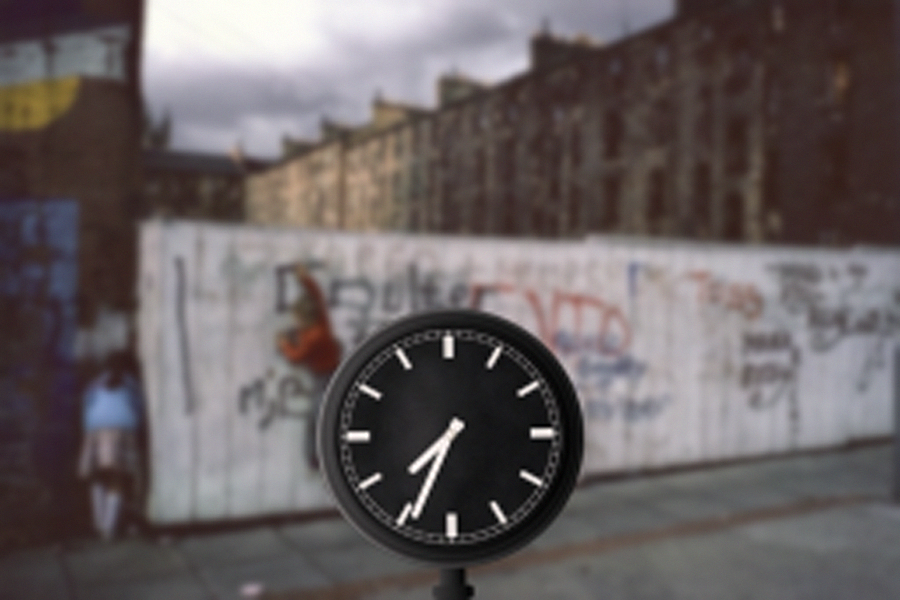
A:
**7:34**
